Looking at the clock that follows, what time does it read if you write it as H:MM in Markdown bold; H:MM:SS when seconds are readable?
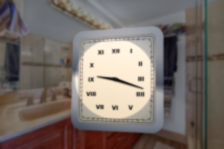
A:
**9:18**
